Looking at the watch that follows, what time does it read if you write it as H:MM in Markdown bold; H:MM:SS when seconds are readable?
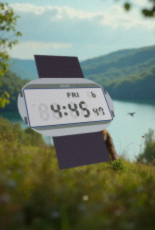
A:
**4:45:47**
